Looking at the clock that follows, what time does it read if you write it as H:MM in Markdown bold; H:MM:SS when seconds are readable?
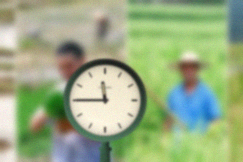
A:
**11:45**
